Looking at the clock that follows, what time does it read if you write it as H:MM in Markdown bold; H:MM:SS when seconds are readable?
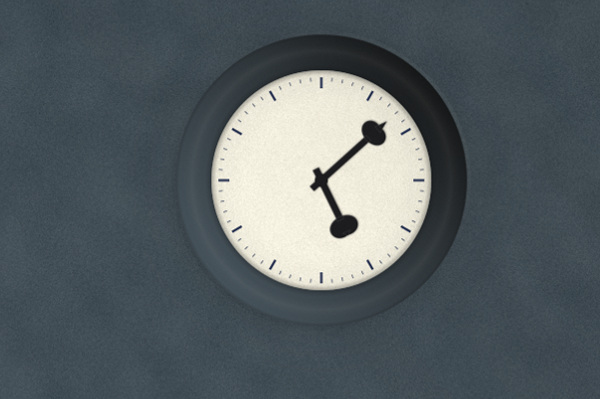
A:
**5:08**
